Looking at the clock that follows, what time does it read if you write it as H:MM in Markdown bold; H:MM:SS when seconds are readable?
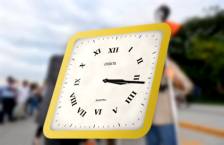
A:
**3:16**
